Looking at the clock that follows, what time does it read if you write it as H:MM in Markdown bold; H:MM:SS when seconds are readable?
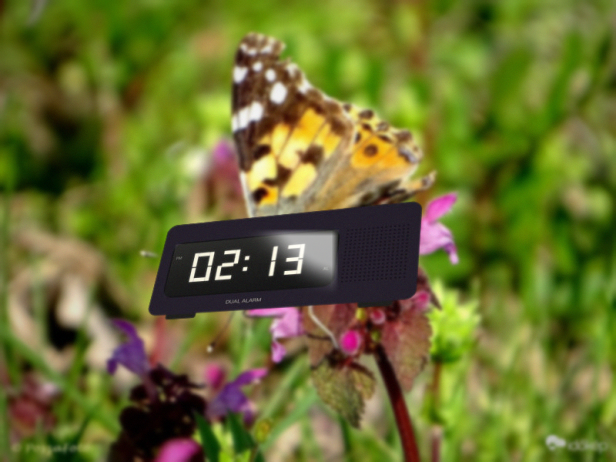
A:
**2:13**
